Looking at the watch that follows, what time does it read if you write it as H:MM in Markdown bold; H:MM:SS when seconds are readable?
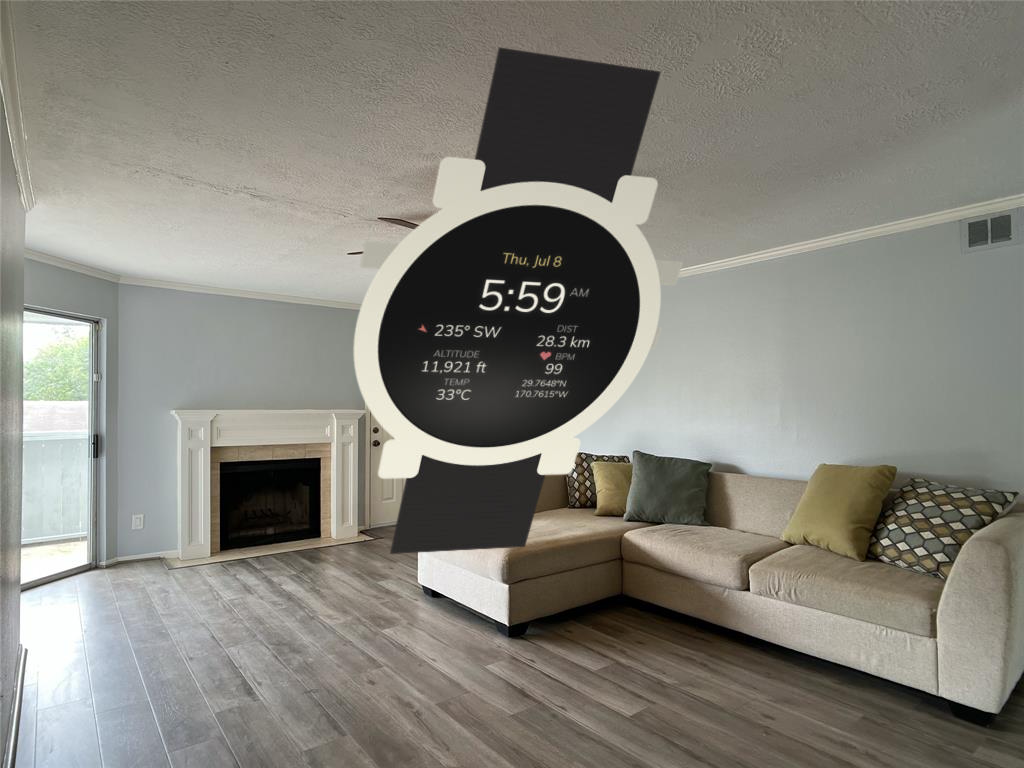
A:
**5:59**
